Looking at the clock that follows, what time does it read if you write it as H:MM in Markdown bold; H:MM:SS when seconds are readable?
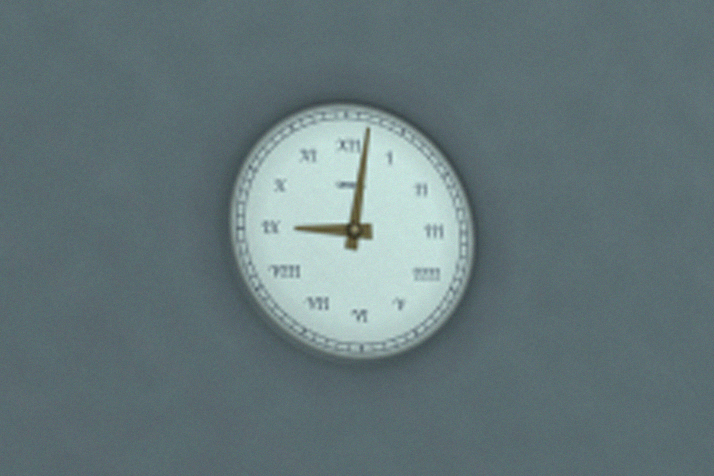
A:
**9:02**
